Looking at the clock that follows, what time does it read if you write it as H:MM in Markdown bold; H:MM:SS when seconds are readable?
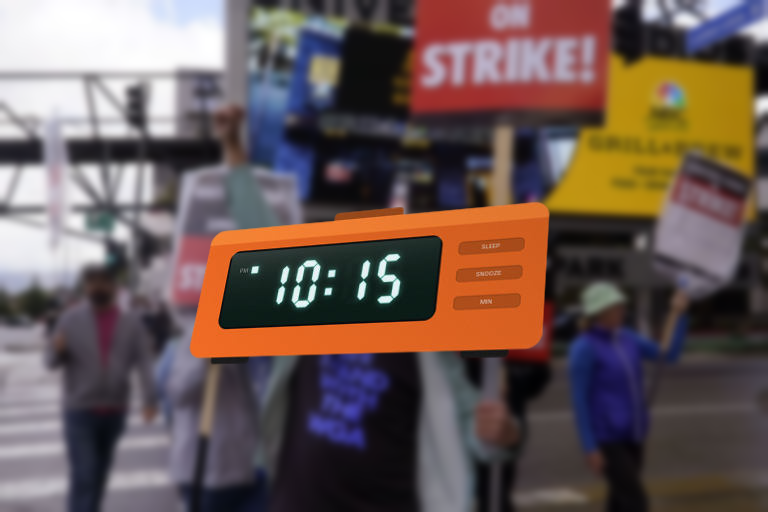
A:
**10:15**
